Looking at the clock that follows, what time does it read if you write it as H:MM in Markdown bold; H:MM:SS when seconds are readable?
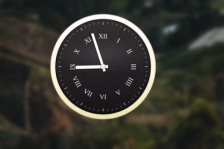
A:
**8:57**
